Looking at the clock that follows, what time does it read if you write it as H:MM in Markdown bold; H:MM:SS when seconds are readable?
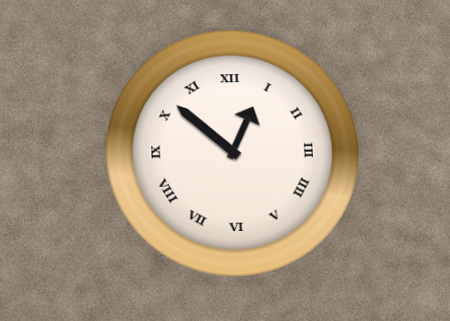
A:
**12:52**
